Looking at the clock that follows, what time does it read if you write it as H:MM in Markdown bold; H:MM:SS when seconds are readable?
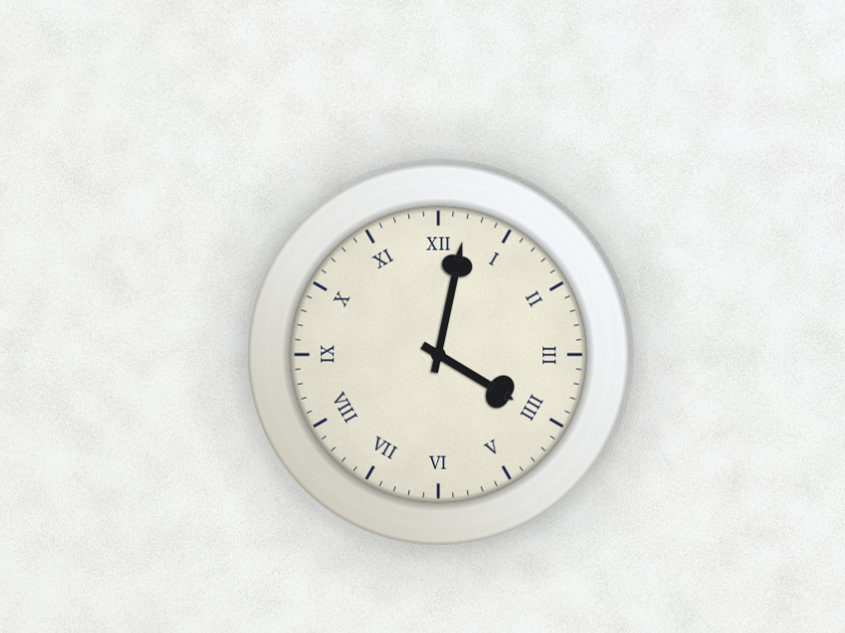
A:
**4:02**
